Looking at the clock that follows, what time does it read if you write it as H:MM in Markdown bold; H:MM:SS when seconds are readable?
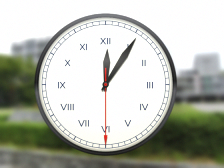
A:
**12:05:30**
